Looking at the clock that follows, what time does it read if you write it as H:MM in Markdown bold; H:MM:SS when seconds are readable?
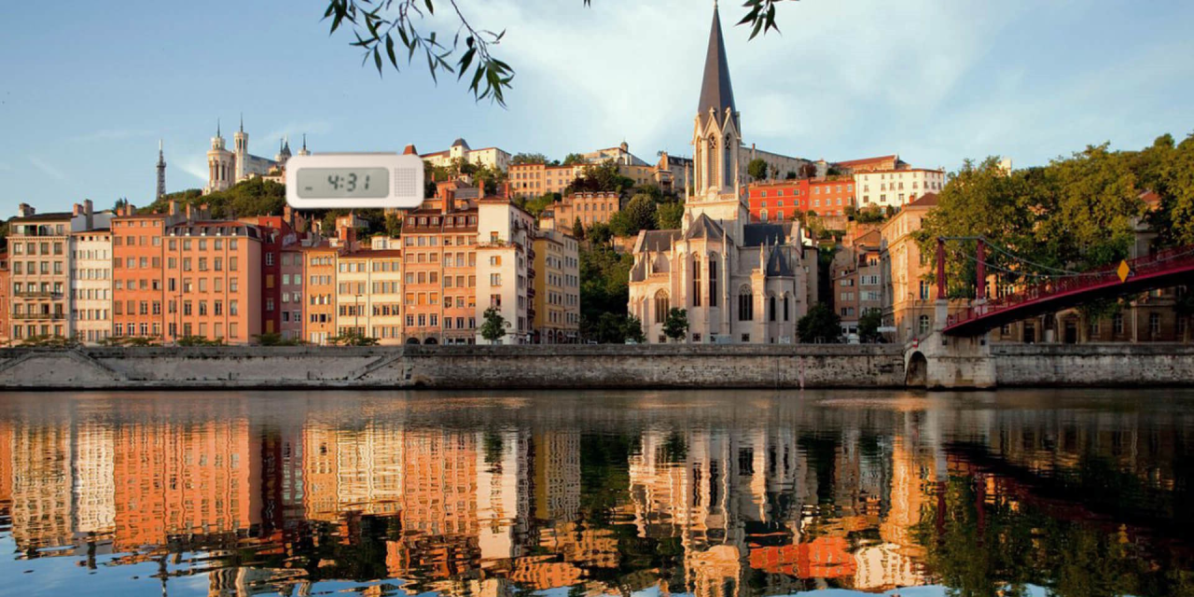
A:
**4:31**
